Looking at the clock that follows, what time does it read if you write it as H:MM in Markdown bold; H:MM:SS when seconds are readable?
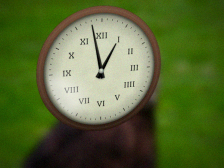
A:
**12:58**
